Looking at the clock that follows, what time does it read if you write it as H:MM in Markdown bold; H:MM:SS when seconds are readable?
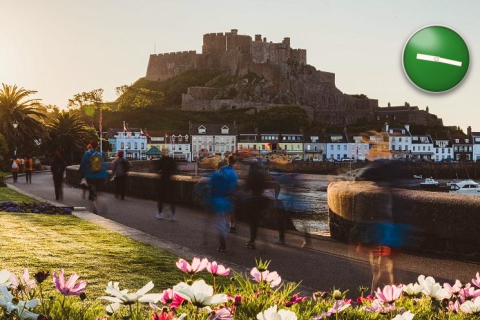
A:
**9:17**
